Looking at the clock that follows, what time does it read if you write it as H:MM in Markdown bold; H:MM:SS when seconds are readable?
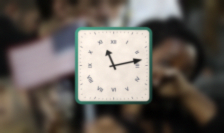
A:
**11:13**
